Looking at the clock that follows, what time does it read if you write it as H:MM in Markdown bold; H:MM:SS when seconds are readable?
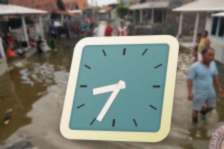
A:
**8:34**
